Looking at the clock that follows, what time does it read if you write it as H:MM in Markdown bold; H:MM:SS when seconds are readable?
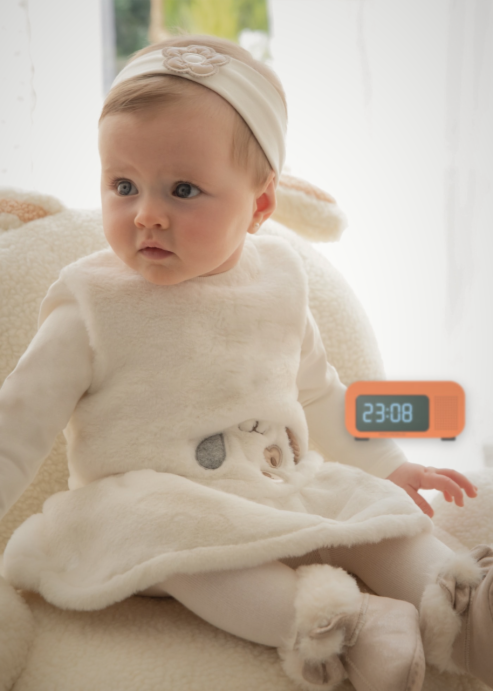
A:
**23:08**
